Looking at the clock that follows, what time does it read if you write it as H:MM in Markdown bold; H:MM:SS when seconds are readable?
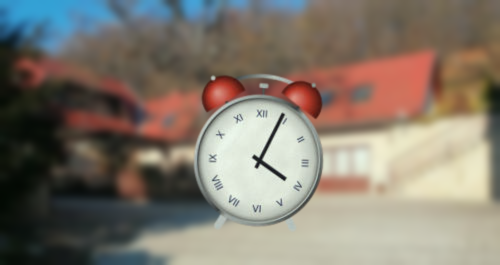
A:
**4:04**
